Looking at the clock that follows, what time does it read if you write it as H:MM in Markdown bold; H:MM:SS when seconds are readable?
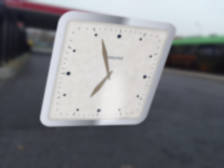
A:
**6:56**
